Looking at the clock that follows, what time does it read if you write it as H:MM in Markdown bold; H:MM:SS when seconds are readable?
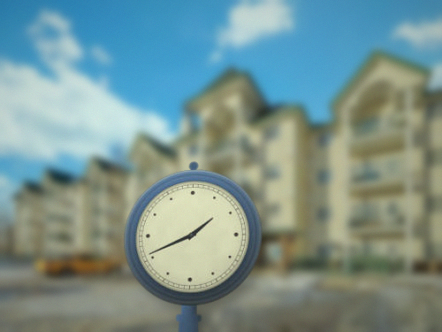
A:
**1:41**
